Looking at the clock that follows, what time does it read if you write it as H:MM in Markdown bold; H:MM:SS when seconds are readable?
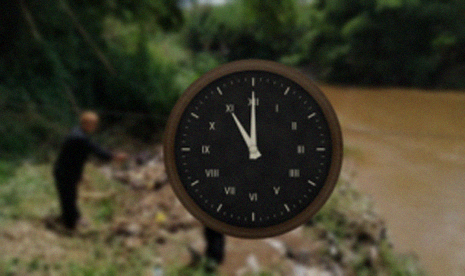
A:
**11:00**
